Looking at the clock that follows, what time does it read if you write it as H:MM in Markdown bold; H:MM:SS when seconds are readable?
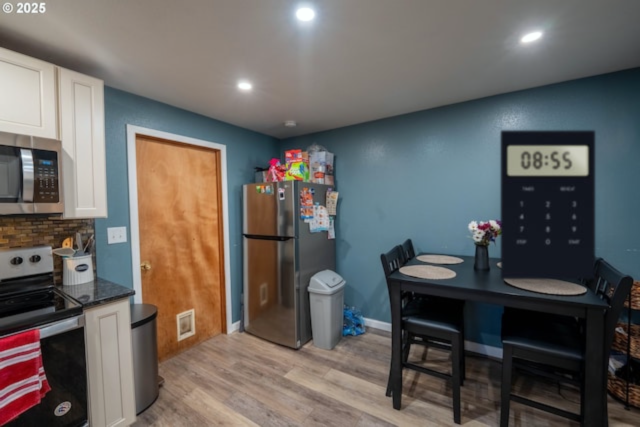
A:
**8:55**
